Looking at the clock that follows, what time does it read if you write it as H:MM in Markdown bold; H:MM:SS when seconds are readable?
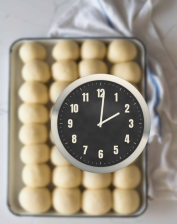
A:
**2:01**
